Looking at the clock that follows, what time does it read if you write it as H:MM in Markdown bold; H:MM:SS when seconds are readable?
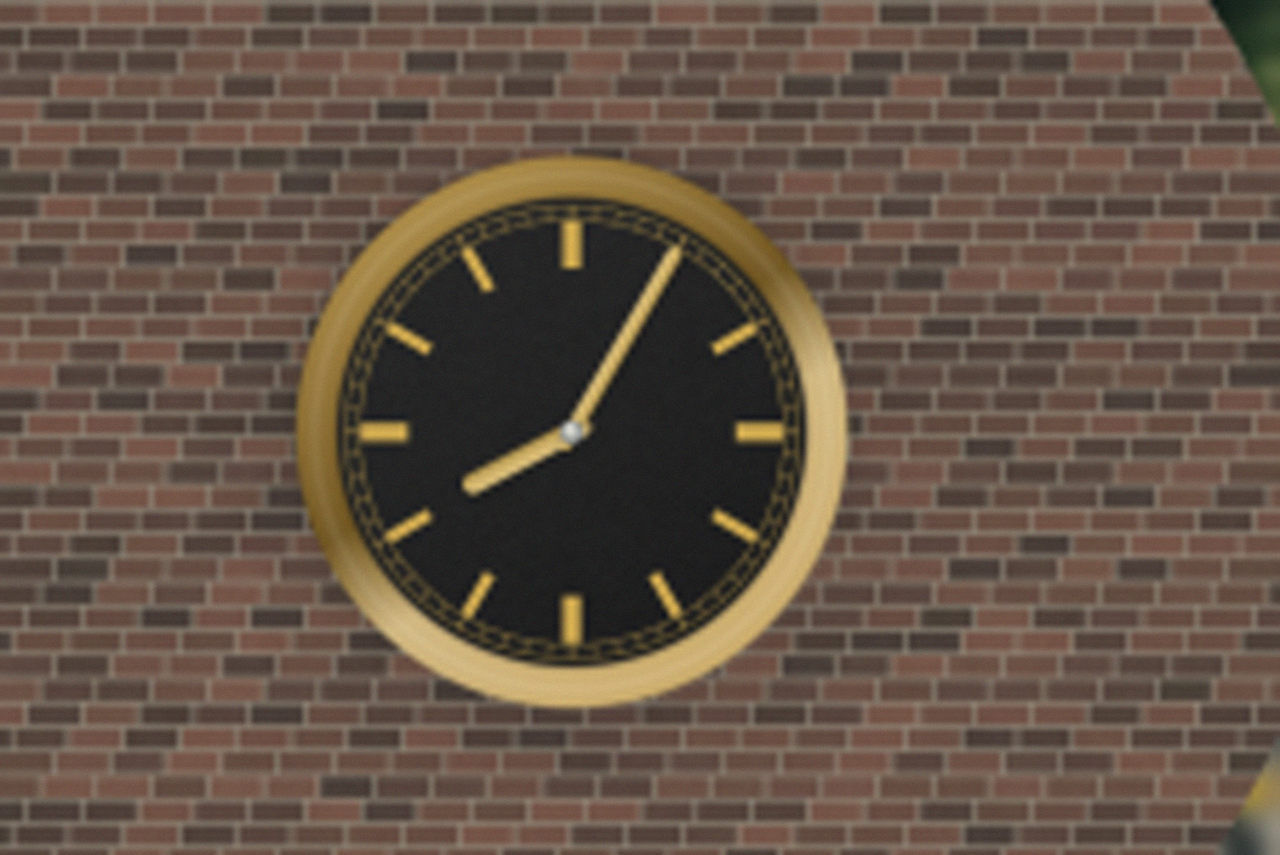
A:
**8:05**
